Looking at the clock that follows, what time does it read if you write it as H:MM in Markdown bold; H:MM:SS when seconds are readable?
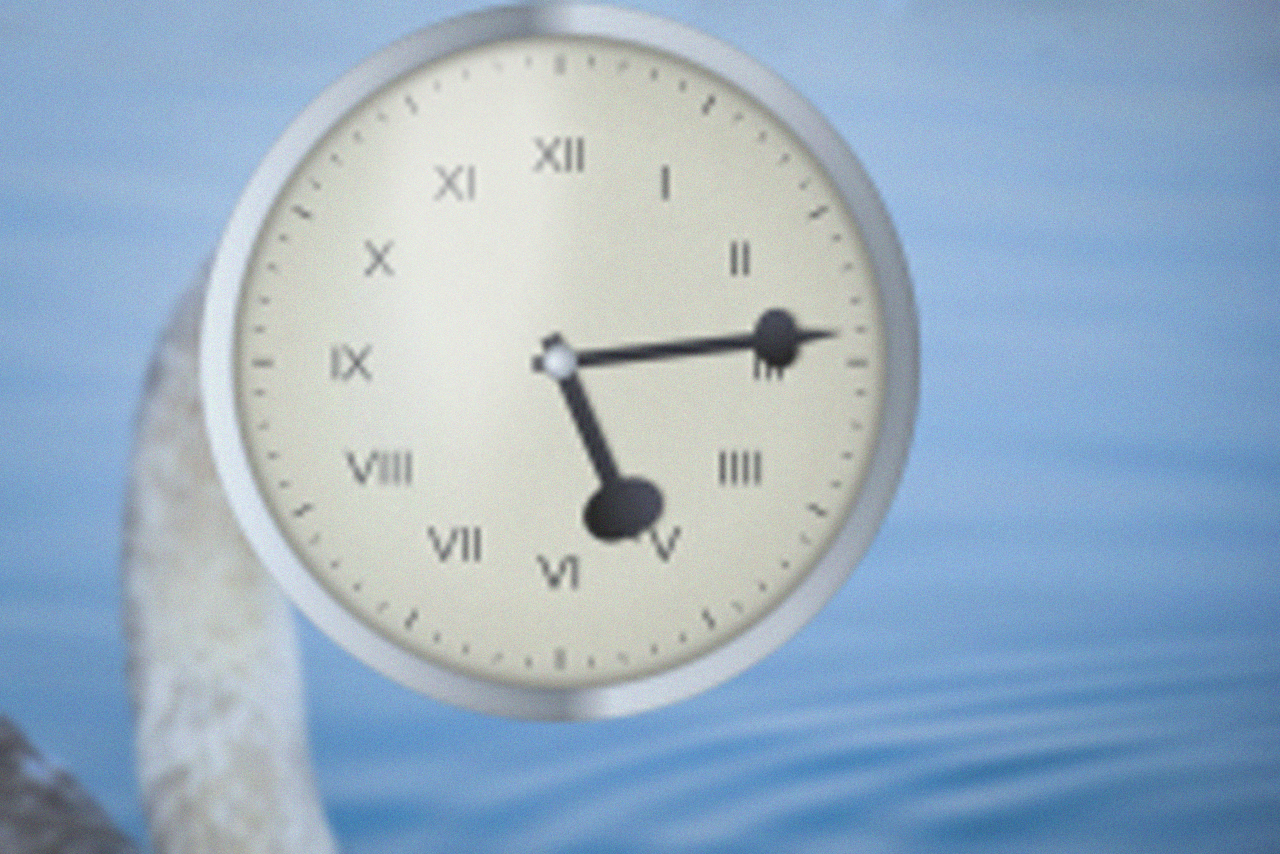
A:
**5:14**
